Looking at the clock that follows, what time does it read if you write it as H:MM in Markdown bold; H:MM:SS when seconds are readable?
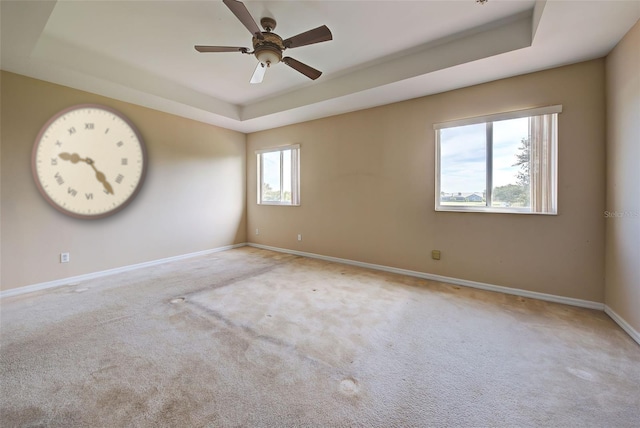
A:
**9:24**
